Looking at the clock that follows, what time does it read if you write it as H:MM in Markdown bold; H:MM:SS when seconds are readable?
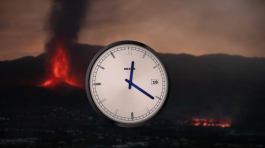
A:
**12:21**
